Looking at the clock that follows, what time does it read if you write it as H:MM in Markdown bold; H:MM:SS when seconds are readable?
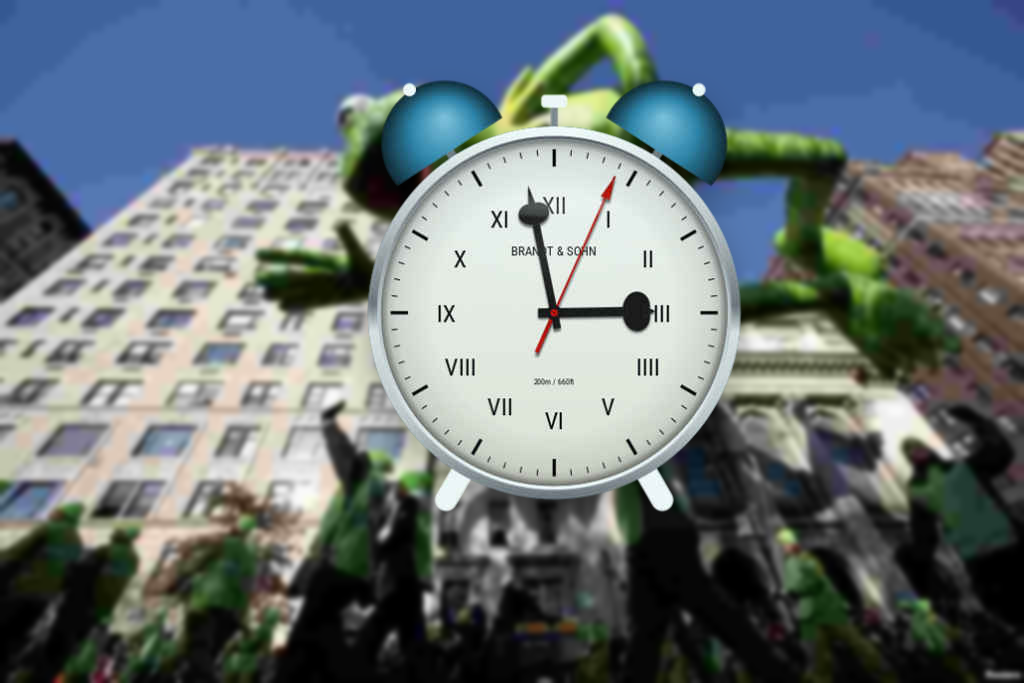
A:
**2:58:04**
